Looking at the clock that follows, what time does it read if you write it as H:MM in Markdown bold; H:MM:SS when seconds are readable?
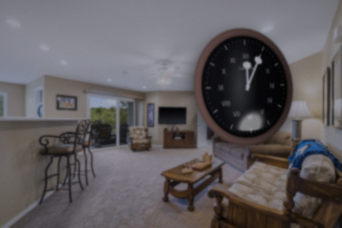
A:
**12:05**
